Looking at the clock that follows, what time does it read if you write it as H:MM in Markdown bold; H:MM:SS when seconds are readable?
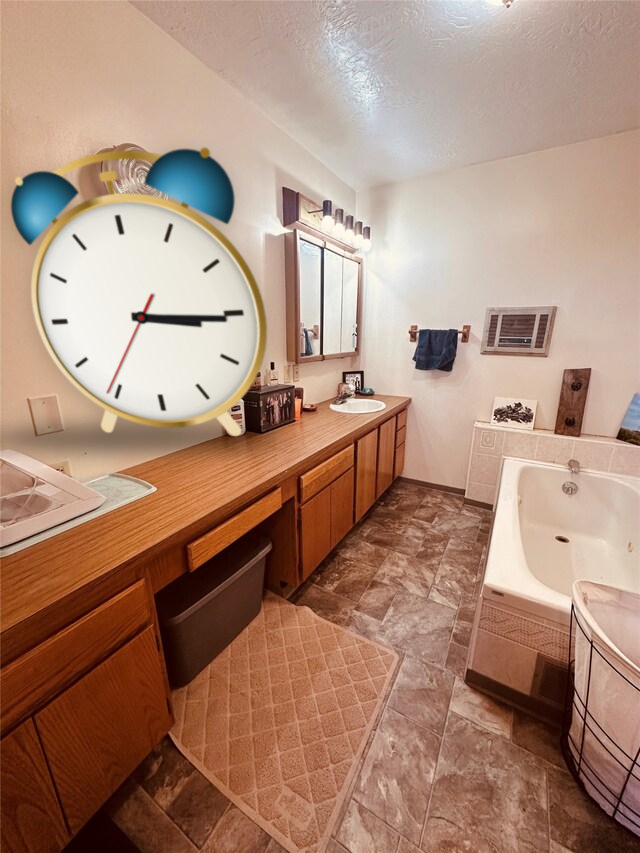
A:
**3:15:36**
